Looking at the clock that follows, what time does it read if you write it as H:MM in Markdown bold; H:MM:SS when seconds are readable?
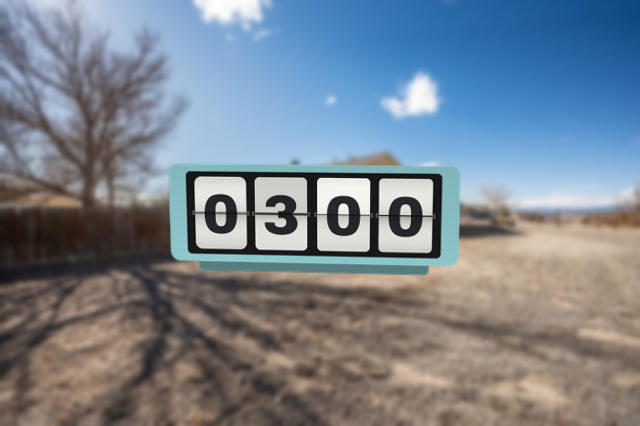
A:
**3:00**
